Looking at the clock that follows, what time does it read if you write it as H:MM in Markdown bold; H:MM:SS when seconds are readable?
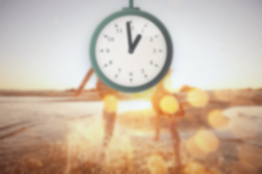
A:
**12:59**
